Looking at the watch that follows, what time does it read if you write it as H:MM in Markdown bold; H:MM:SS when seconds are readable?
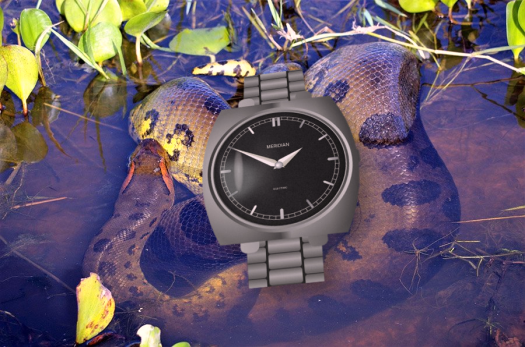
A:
**1:50**
